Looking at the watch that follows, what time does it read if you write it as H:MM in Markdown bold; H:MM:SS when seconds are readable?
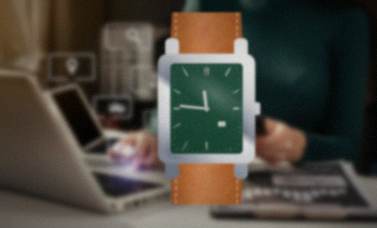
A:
**11:46**
